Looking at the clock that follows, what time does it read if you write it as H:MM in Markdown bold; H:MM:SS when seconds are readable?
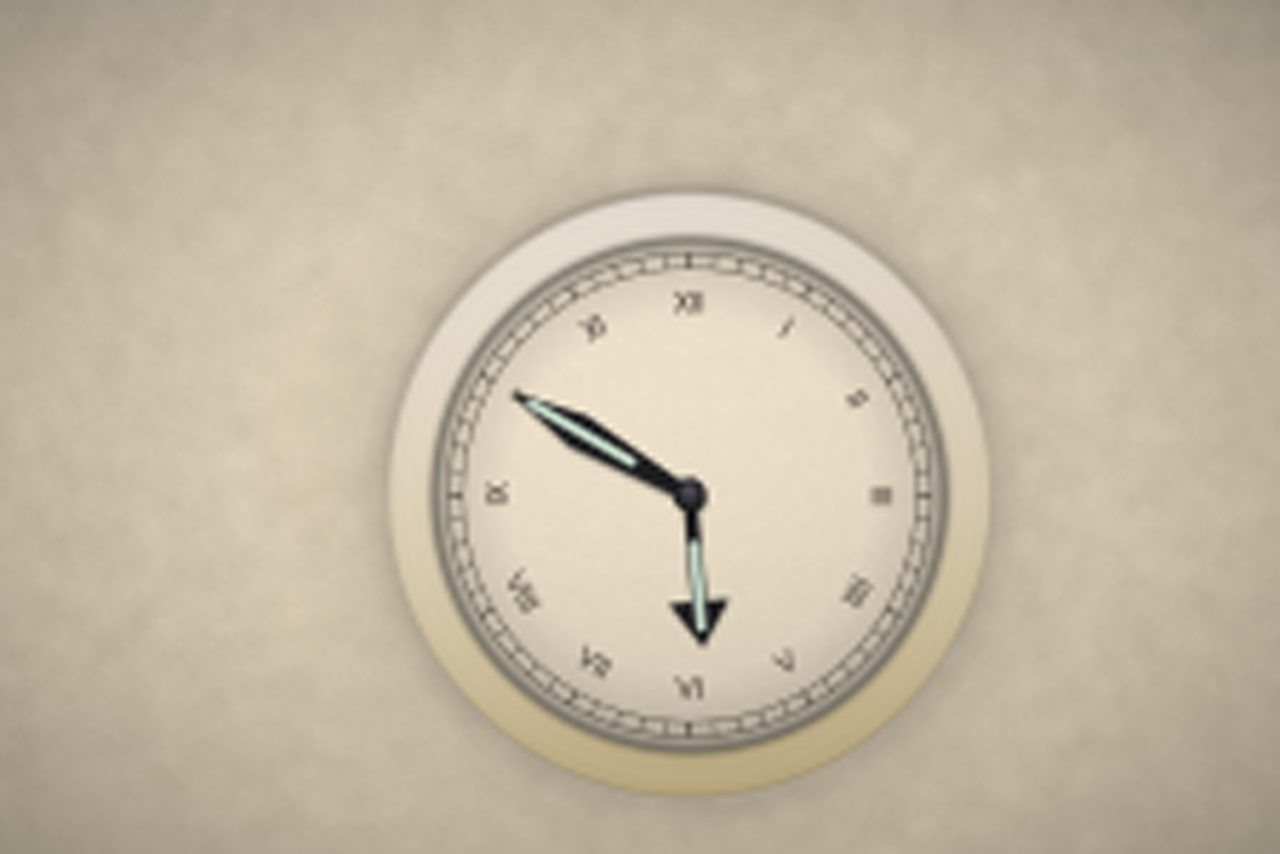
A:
**5:50**
